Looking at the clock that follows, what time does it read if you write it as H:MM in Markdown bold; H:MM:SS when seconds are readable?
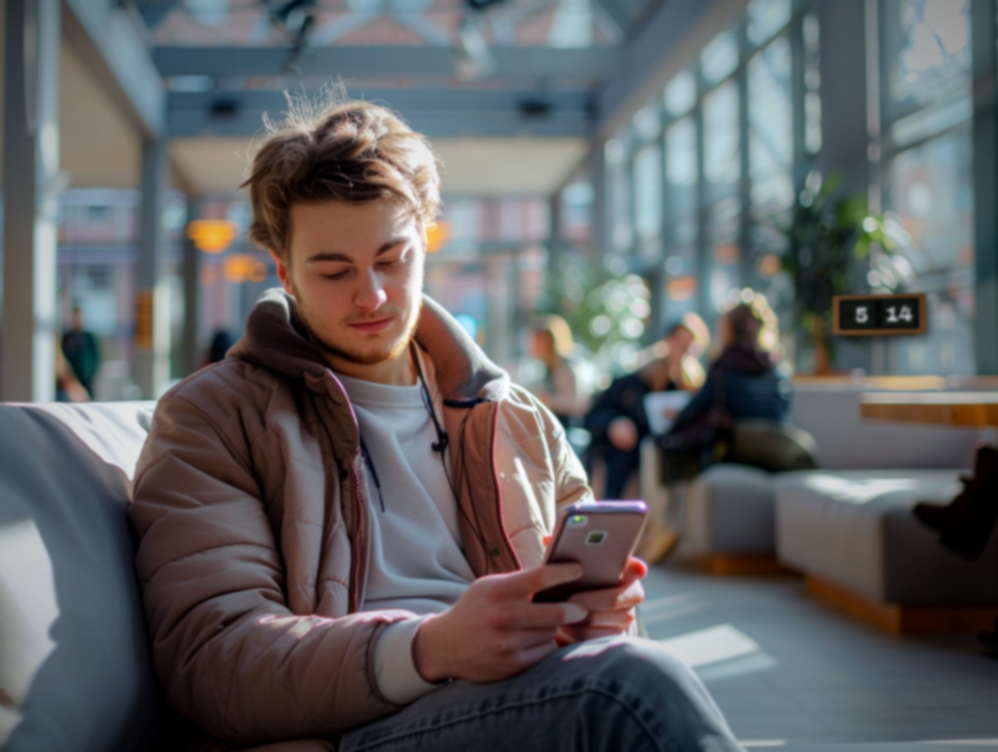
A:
**5:14**
